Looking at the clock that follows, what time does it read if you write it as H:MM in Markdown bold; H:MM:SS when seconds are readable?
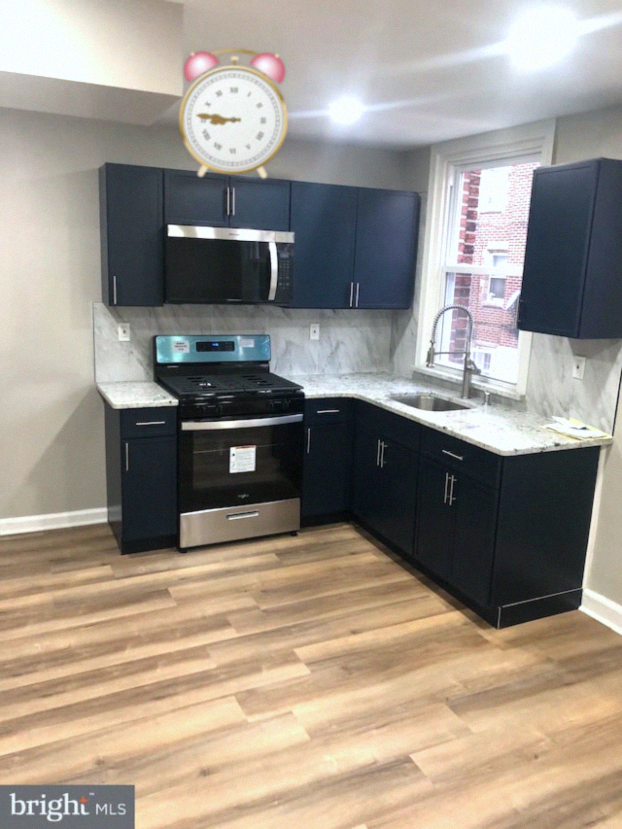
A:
**8:46**
